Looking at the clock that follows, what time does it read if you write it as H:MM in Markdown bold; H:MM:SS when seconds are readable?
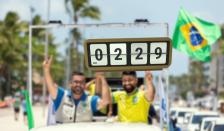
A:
**2:29**
